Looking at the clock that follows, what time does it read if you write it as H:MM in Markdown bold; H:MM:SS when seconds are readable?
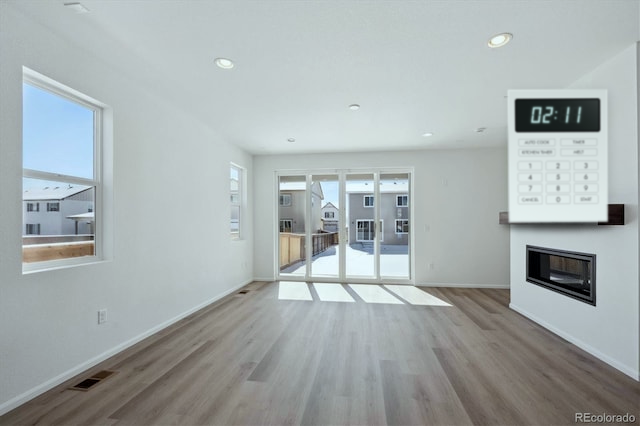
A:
**2:11**
